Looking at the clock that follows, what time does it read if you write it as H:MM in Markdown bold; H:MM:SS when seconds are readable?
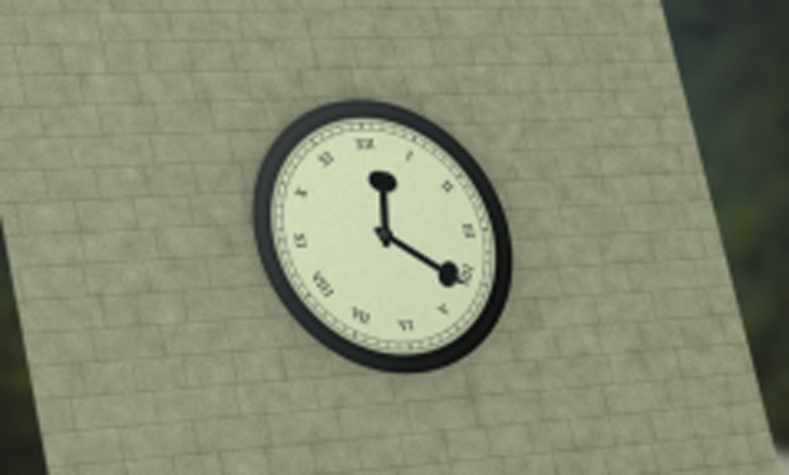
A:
**12:21**
